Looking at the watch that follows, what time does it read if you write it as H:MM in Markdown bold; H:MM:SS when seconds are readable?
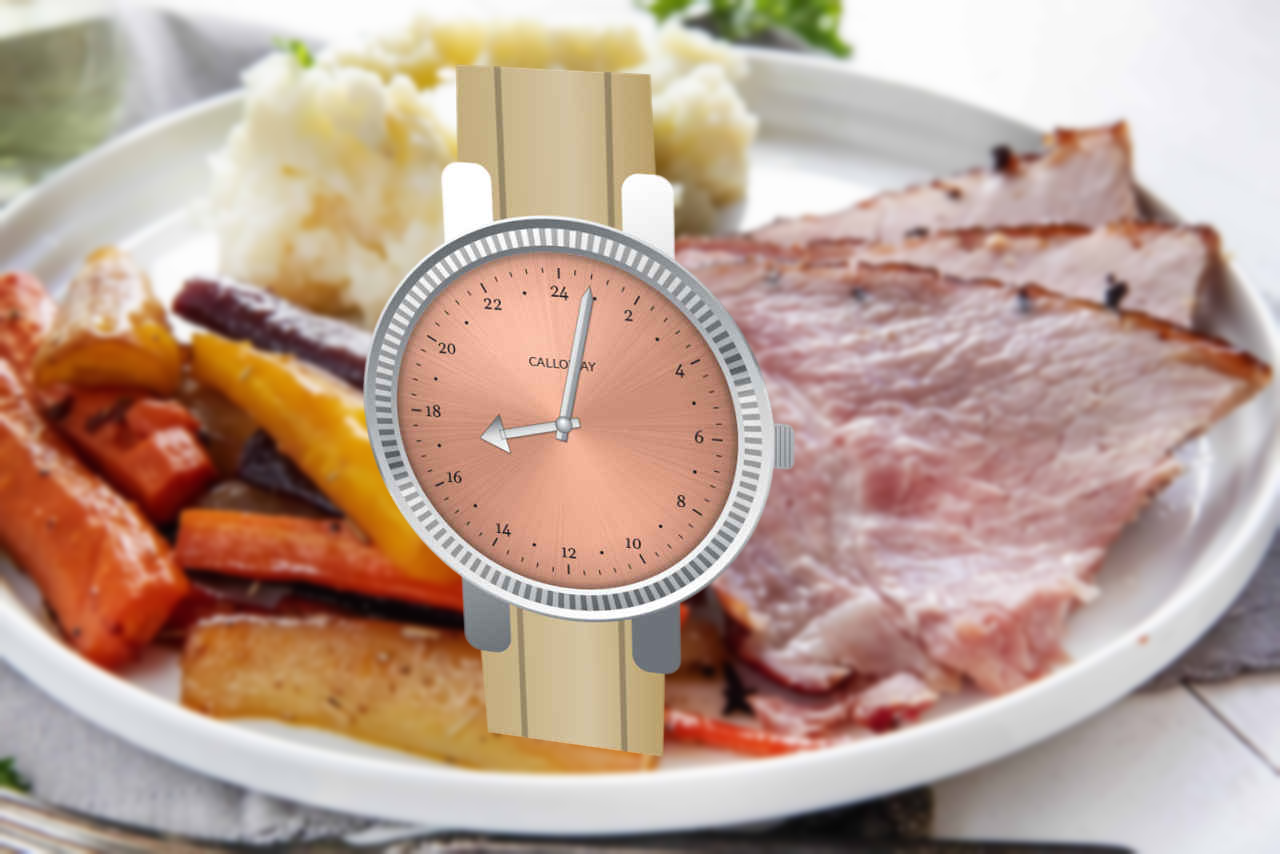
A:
**17:02**
